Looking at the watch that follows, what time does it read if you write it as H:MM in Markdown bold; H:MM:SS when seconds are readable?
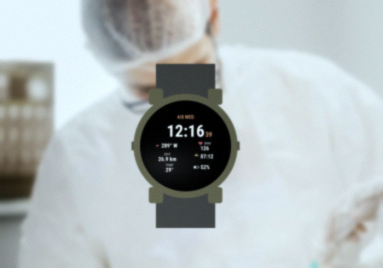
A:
**12:16**
